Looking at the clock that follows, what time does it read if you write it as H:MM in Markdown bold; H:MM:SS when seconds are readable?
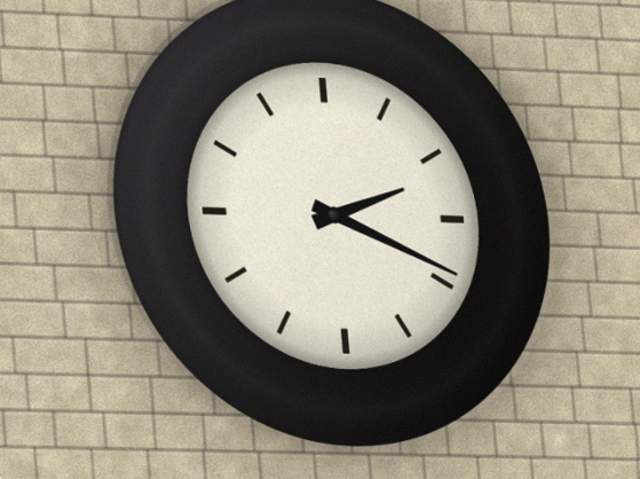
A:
**2:19**
